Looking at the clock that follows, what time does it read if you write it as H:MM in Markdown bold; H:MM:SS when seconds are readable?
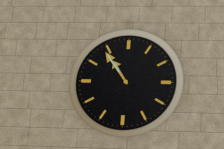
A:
**10:54**
